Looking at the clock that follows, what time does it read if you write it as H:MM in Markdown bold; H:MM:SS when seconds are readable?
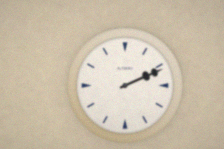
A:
**2:11**
